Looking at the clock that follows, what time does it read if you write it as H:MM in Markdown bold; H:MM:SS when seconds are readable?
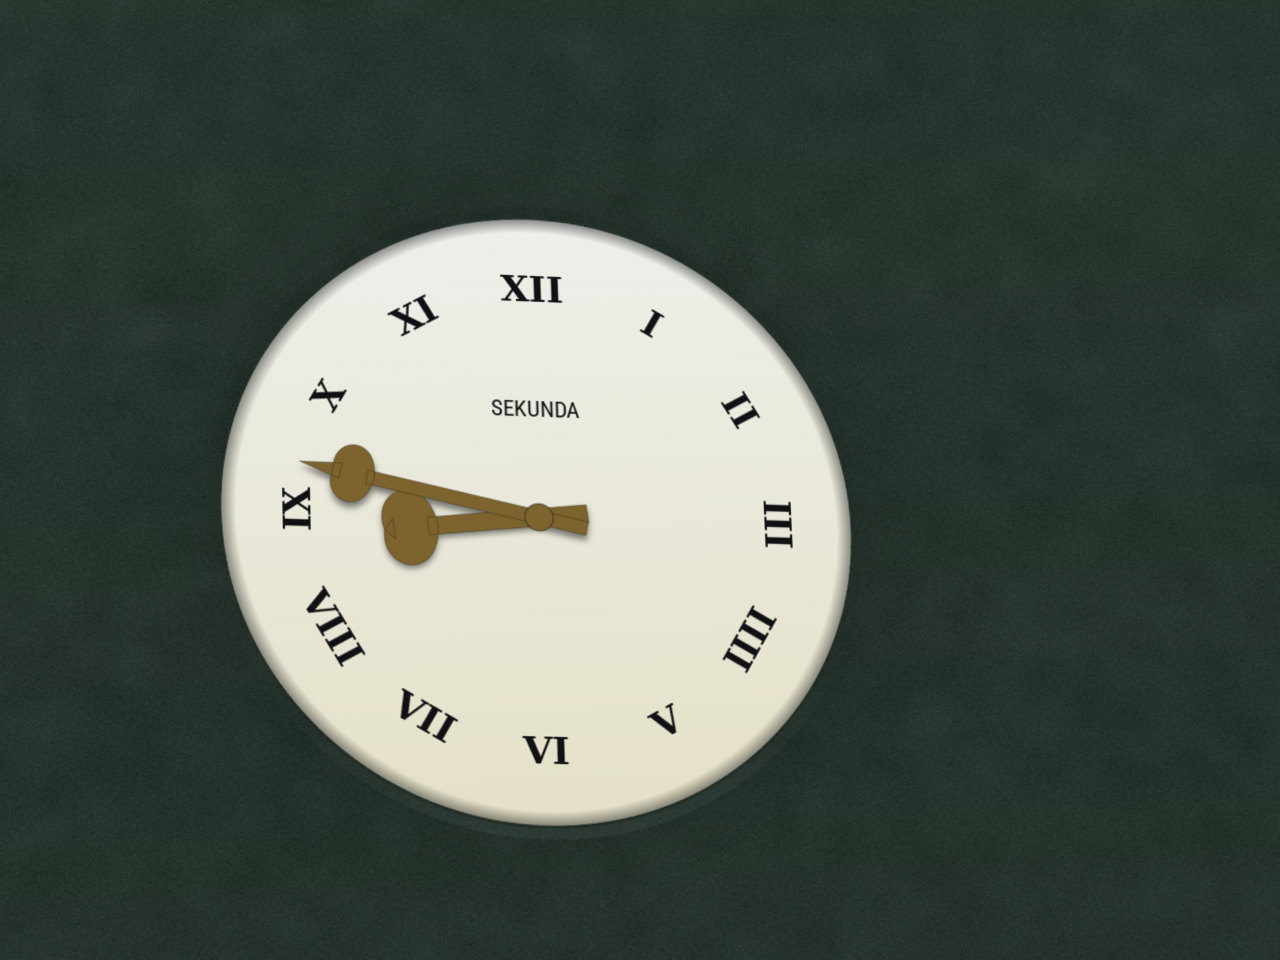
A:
**8:47**
